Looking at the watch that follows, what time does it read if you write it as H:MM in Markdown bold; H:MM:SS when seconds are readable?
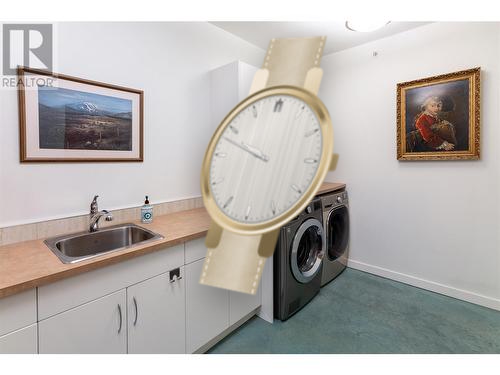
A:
**9:48**
